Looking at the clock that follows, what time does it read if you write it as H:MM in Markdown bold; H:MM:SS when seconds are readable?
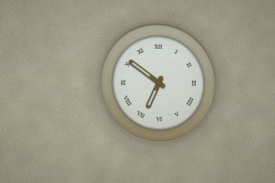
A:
**6:51**
